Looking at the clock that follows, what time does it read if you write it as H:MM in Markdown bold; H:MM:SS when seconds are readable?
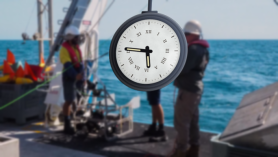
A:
**5:46**
